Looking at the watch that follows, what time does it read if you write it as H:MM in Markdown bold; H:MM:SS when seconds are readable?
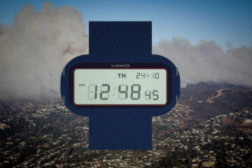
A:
**12:48:45**
